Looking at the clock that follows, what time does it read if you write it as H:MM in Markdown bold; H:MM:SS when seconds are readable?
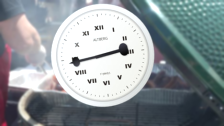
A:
**2:44**
